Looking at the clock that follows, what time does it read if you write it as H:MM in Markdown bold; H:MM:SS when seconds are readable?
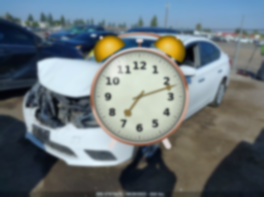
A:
**7:12**
